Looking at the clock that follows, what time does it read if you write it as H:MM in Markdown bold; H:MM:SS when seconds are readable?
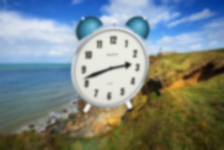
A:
**2:42**
